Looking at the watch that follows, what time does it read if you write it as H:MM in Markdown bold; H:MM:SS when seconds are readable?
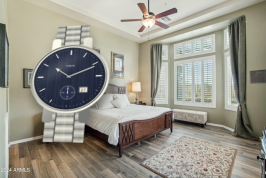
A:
**10:11**
